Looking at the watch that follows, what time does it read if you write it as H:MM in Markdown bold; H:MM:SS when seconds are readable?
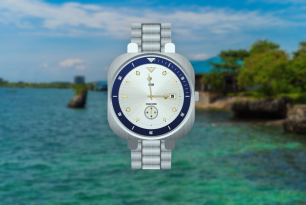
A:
**2:59**
